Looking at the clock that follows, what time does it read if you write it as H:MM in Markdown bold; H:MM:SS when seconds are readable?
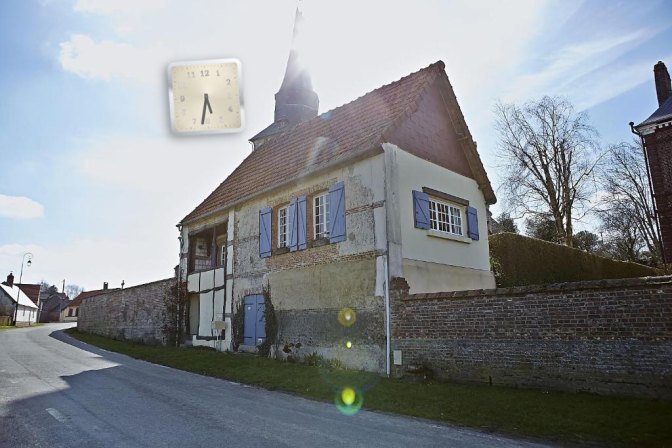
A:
**5:32**
